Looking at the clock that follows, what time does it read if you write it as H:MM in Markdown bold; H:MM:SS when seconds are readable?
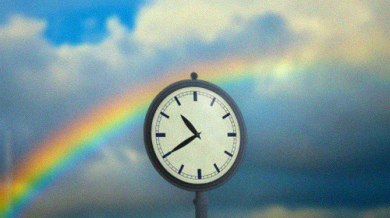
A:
**10:40**
